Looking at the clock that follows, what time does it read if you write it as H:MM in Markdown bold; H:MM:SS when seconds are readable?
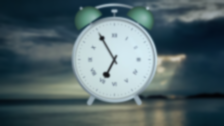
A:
**6:55**
